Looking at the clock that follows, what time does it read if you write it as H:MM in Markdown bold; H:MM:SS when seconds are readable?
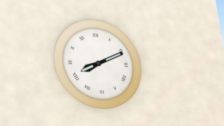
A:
**8:11**
